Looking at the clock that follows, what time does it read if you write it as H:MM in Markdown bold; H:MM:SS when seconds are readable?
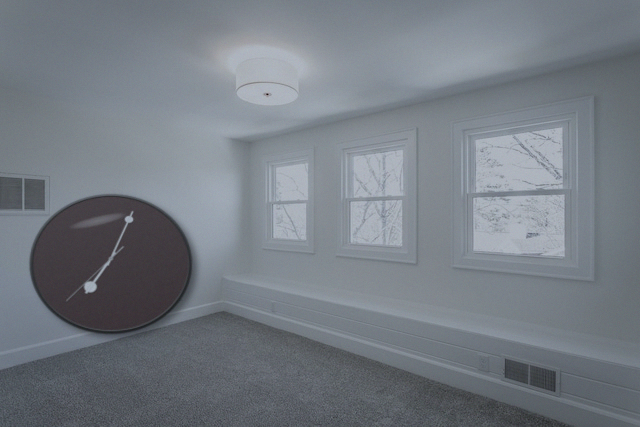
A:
**7:03:37**
